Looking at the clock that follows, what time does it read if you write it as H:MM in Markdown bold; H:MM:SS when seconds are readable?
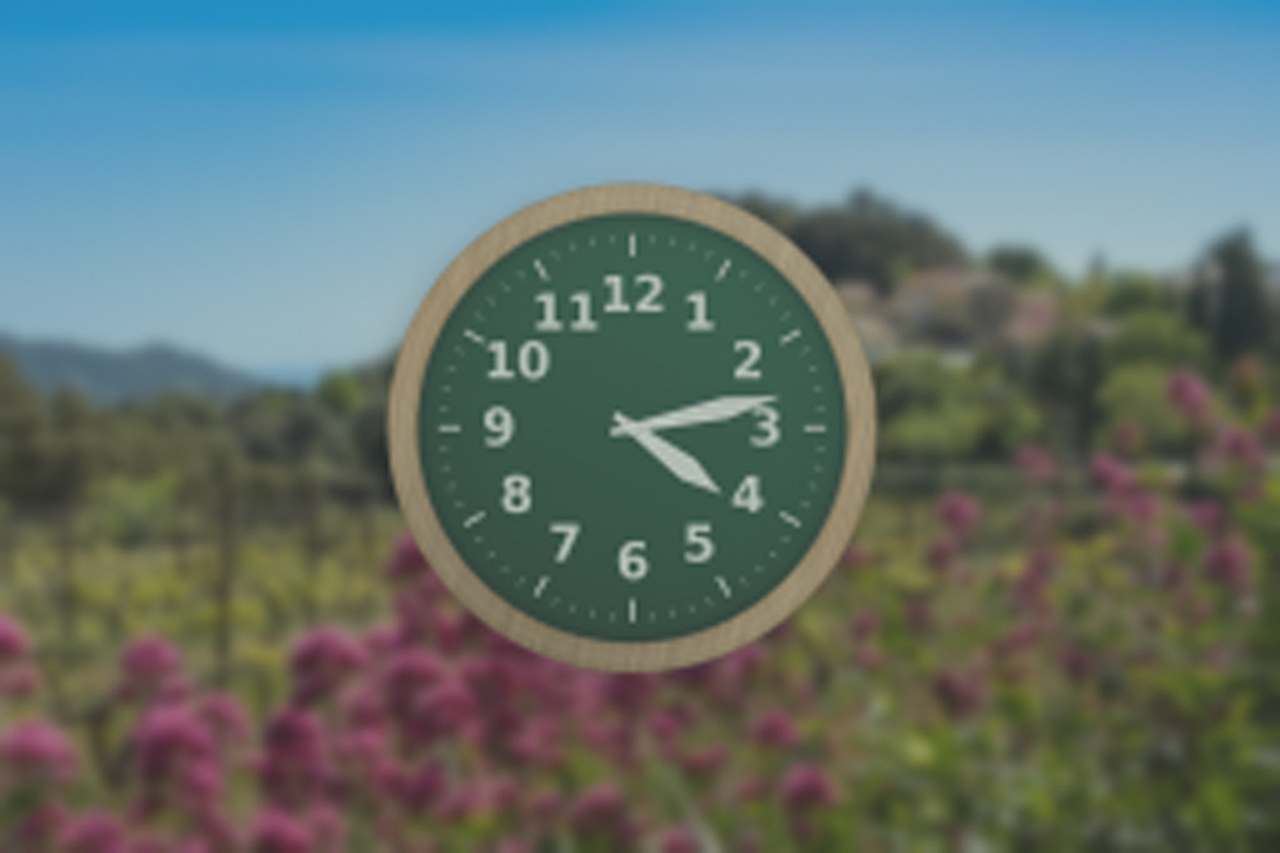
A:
**4:13**
